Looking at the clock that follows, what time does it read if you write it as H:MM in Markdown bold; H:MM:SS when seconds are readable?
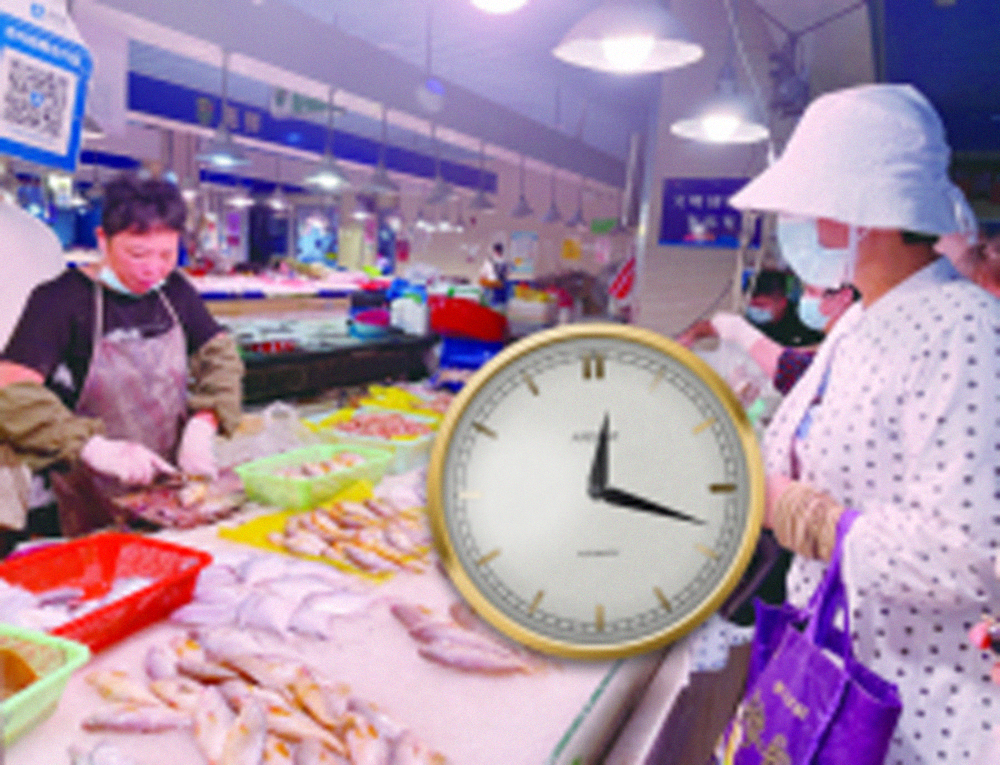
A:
**12:18**
